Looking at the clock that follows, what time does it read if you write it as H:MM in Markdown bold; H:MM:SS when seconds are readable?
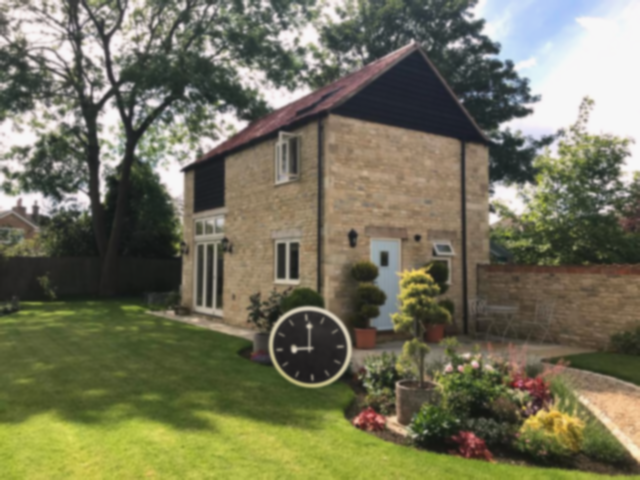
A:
**9:01**
